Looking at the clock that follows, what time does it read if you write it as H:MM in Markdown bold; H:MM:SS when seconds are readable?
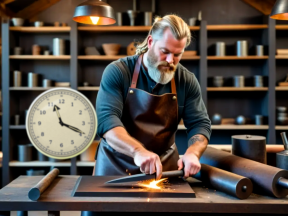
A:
**11:19**
